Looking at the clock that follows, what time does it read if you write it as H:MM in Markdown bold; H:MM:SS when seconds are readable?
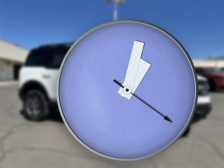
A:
**1:02:21**
